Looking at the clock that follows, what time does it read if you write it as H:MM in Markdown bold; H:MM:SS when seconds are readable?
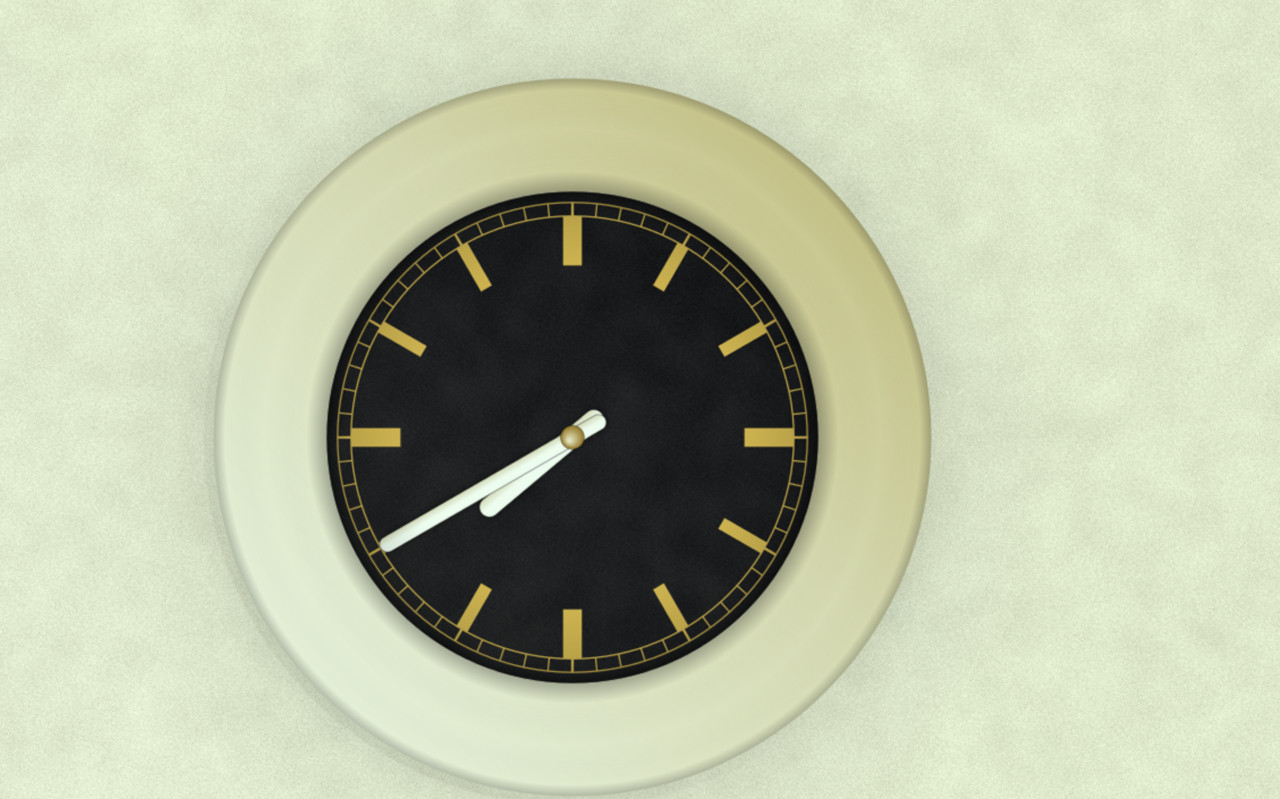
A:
**7:40**
